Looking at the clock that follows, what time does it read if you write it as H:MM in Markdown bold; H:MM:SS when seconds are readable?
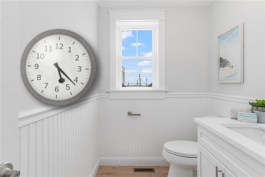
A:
**5:22**
